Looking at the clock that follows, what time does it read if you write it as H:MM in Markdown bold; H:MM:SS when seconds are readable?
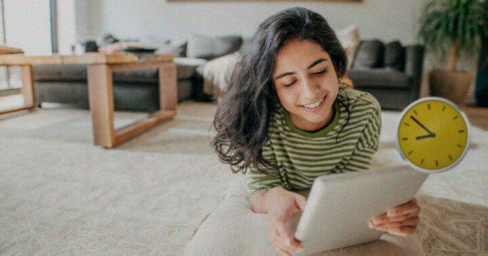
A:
**8:53**
